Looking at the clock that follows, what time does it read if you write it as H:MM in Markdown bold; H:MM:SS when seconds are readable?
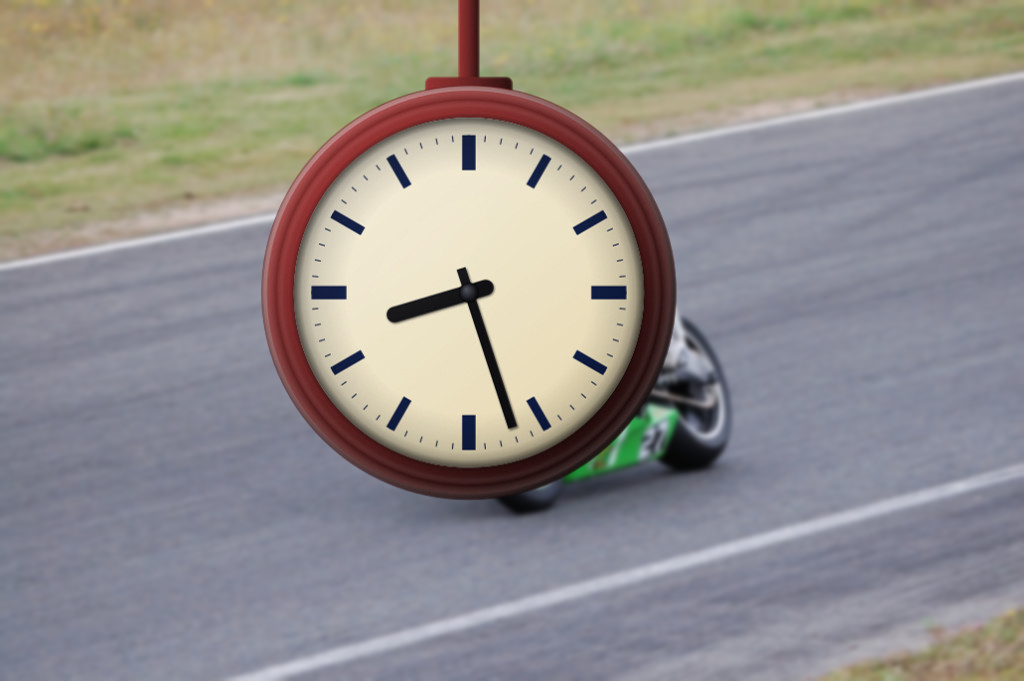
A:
**8:27**
